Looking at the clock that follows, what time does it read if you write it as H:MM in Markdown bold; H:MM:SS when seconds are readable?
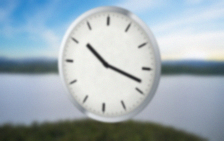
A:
**10:18**
